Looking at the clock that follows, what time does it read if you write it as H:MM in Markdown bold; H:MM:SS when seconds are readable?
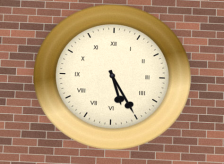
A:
**5:25**
